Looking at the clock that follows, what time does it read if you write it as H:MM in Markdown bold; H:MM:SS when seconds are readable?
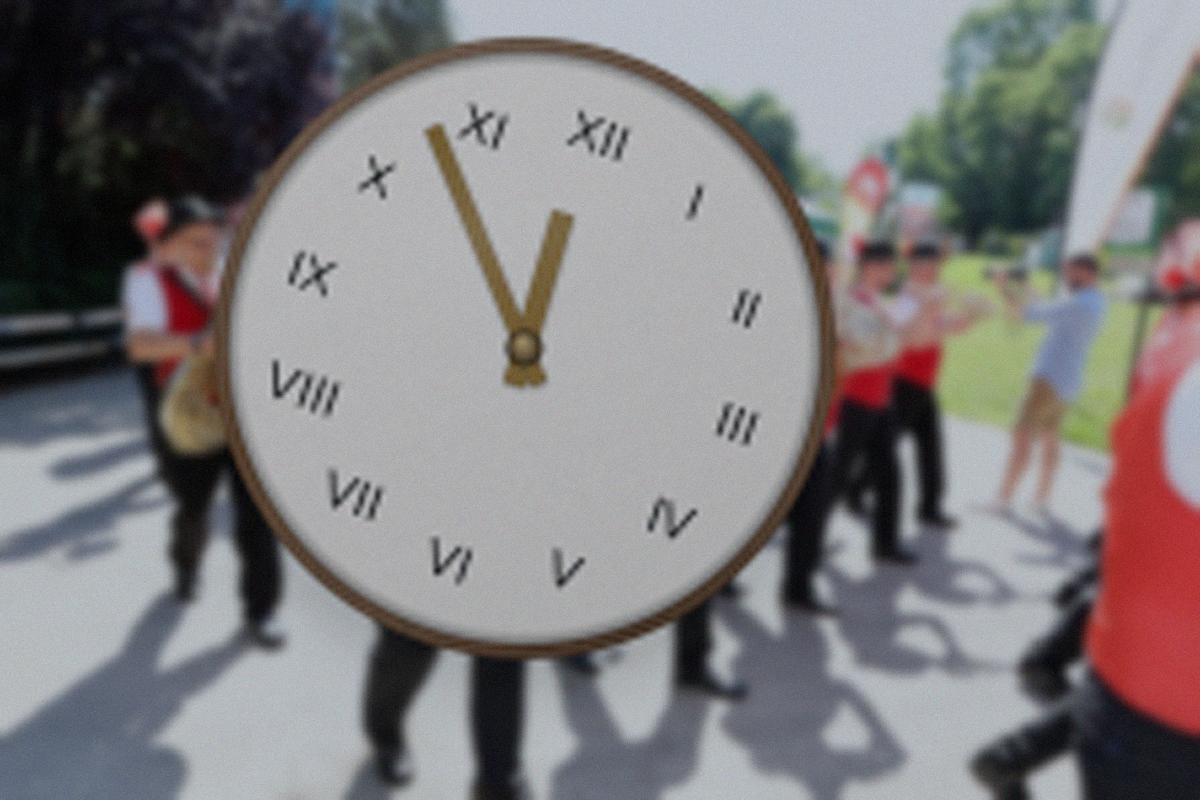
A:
**11:53**
